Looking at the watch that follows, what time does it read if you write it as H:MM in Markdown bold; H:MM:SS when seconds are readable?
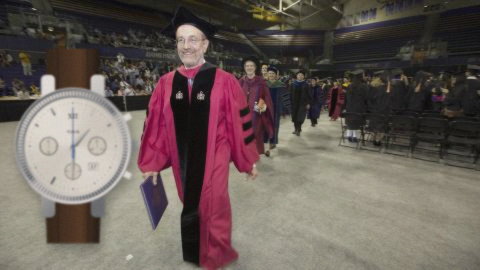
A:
**1:30**
